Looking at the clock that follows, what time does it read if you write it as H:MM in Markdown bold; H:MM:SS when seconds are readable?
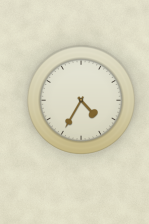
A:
**4:35**
